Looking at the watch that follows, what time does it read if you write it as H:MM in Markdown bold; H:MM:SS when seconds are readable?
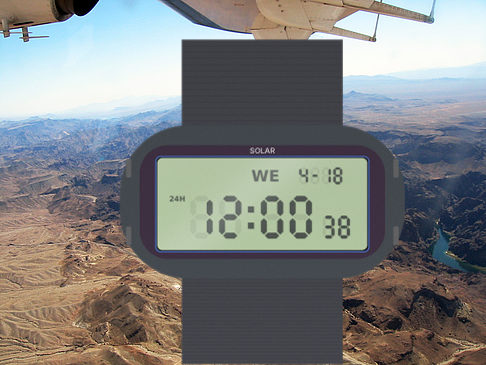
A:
**12:00:38**
